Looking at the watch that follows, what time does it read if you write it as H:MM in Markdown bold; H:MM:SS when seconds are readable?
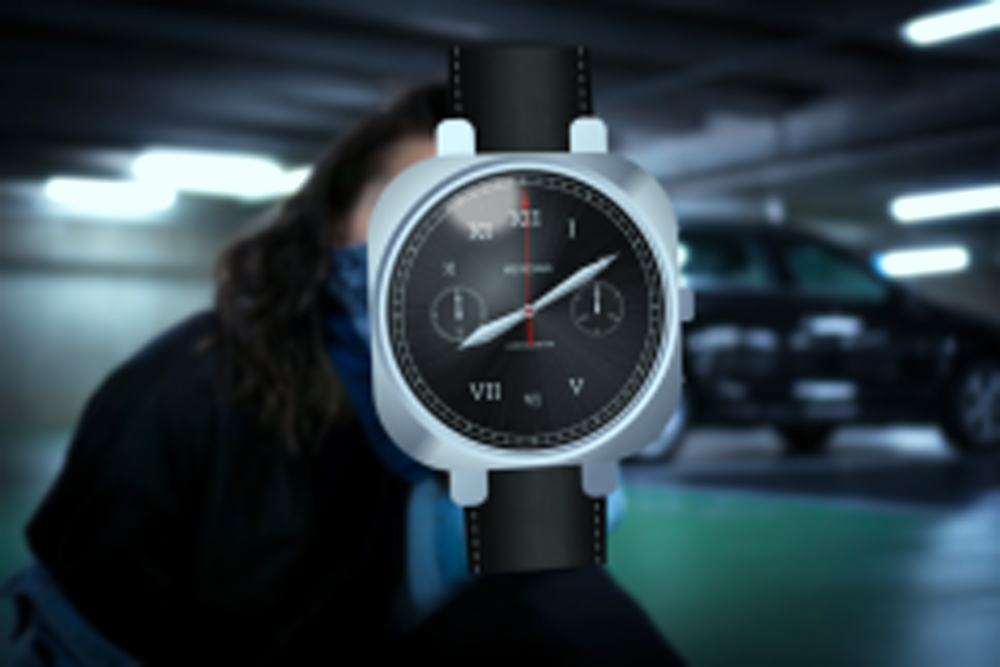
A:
**8:10**
